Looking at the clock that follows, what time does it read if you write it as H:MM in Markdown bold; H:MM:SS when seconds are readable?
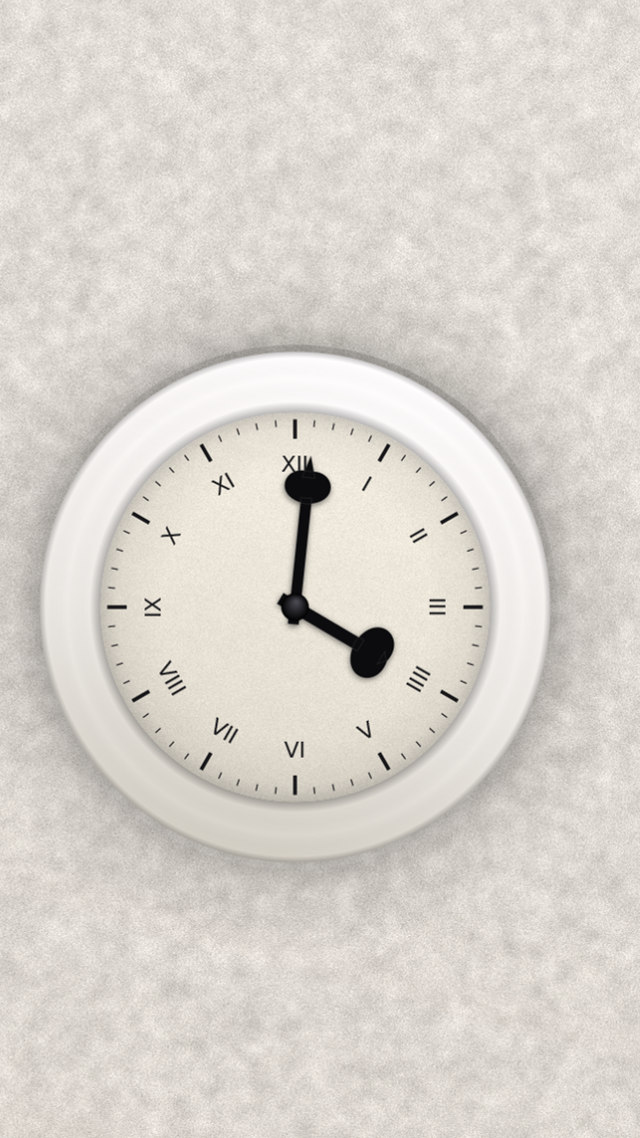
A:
**4:01**
